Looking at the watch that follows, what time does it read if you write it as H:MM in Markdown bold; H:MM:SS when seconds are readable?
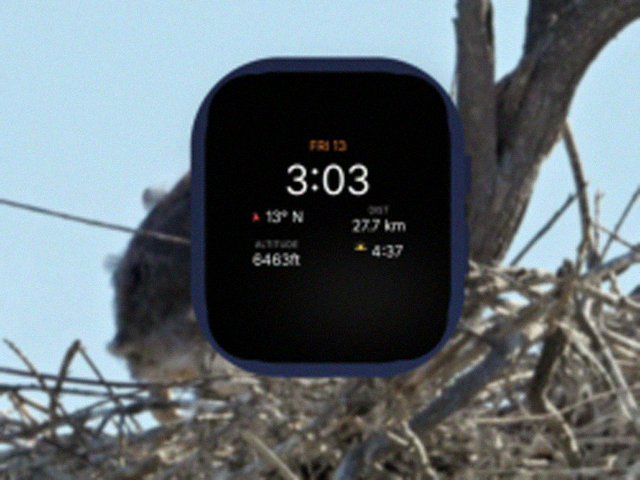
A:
**3:03**
